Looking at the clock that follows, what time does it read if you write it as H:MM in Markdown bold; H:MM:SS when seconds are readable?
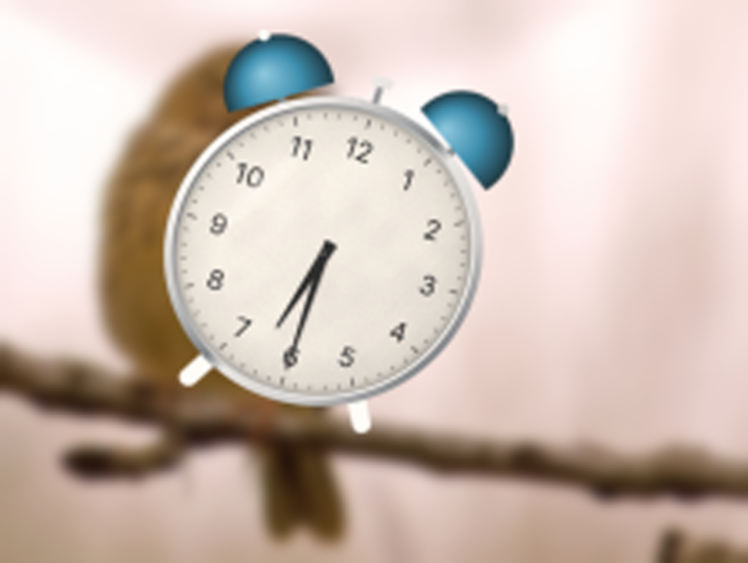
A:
**6:30**
